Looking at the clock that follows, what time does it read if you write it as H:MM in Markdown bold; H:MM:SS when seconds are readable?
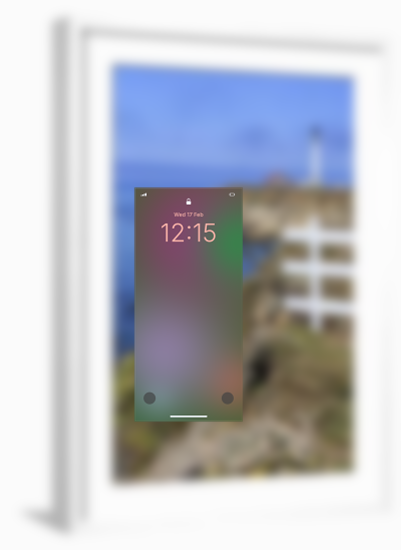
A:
**12:15**
